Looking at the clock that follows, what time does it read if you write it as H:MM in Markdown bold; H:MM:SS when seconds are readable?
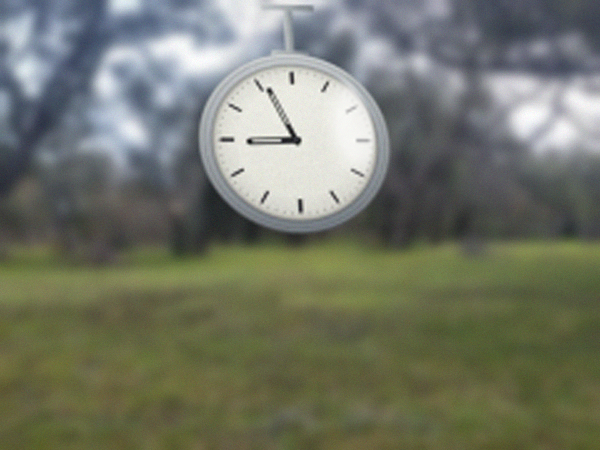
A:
**8:56**
